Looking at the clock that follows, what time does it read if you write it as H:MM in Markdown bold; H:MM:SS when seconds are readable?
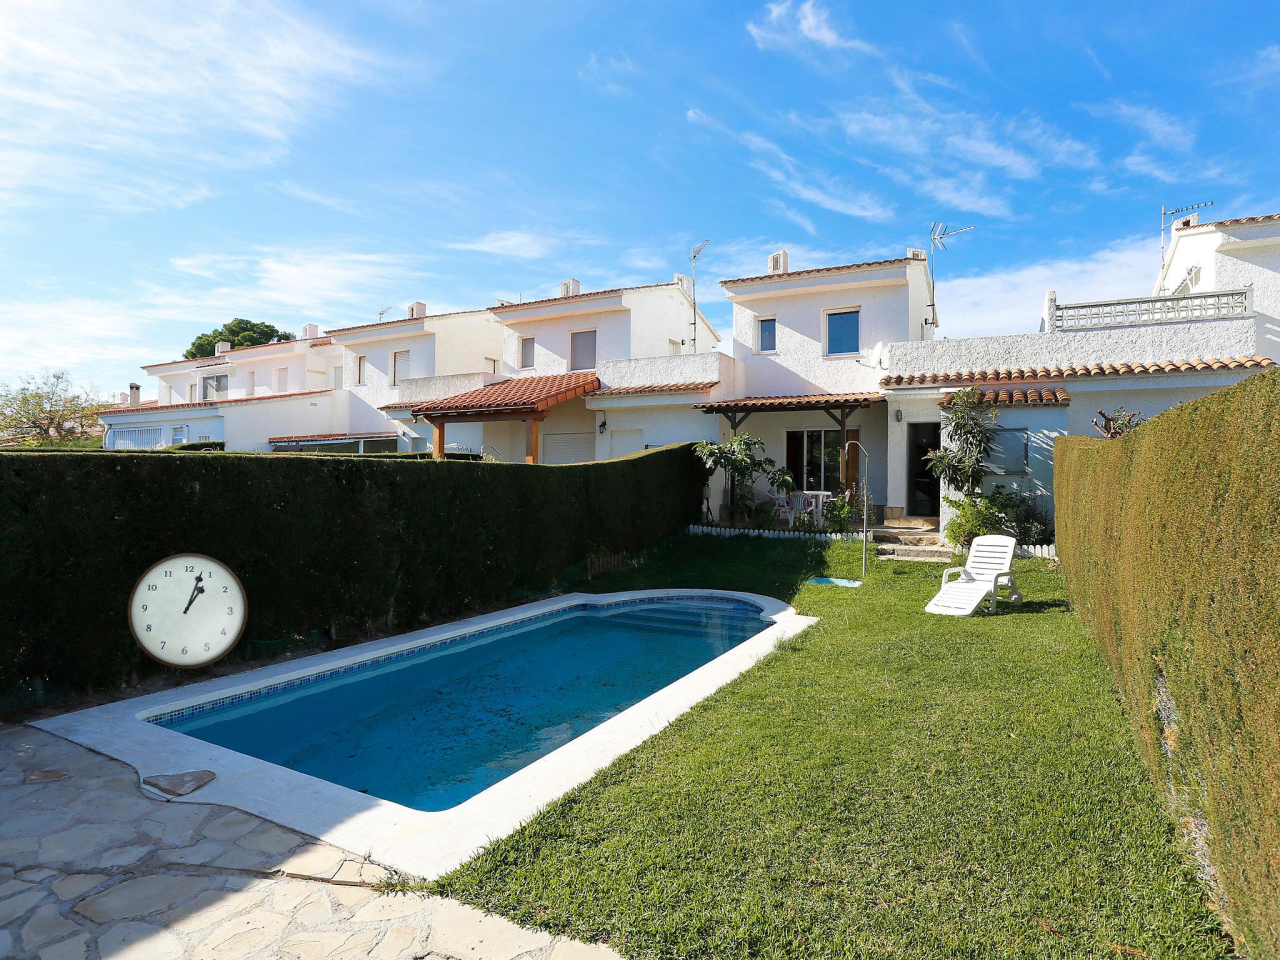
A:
**1:03**
